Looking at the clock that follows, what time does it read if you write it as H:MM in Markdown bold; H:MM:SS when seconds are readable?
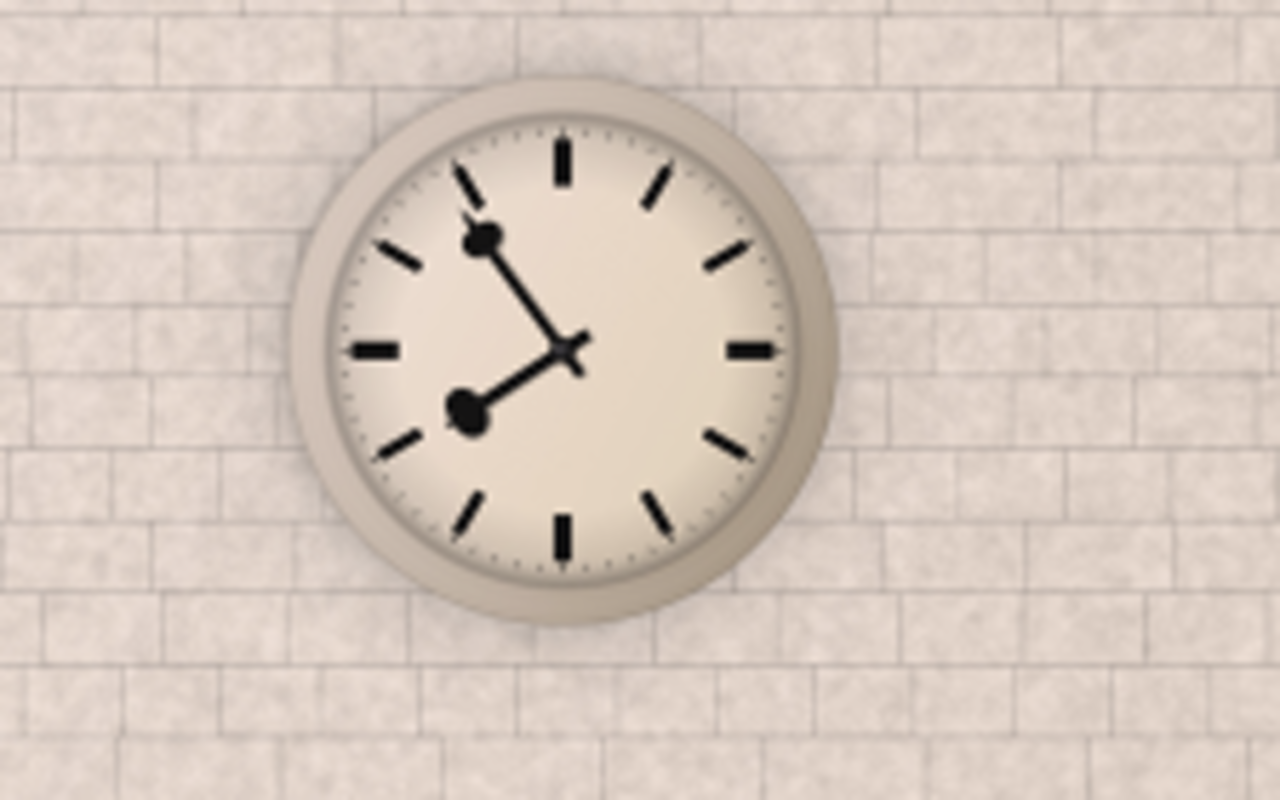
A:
**7:54**
